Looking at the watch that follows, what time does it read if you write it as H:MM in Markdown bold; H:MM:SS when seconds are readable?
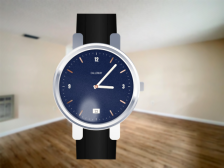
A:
**3:07**
